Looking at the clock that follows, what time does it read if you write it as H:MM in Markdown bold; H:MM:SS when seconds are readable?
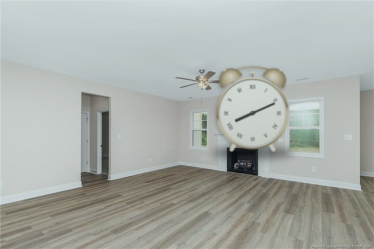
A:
**8:11**
